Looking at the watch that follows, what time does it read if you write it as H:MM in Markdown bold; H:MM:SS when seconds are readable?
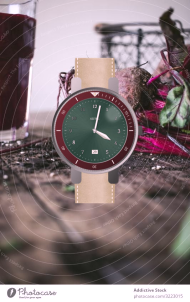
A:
**4:02**
